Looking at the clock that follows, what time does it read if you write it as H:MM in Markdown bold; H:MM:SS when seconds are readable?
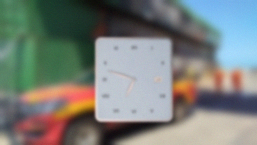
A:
**6:48**
